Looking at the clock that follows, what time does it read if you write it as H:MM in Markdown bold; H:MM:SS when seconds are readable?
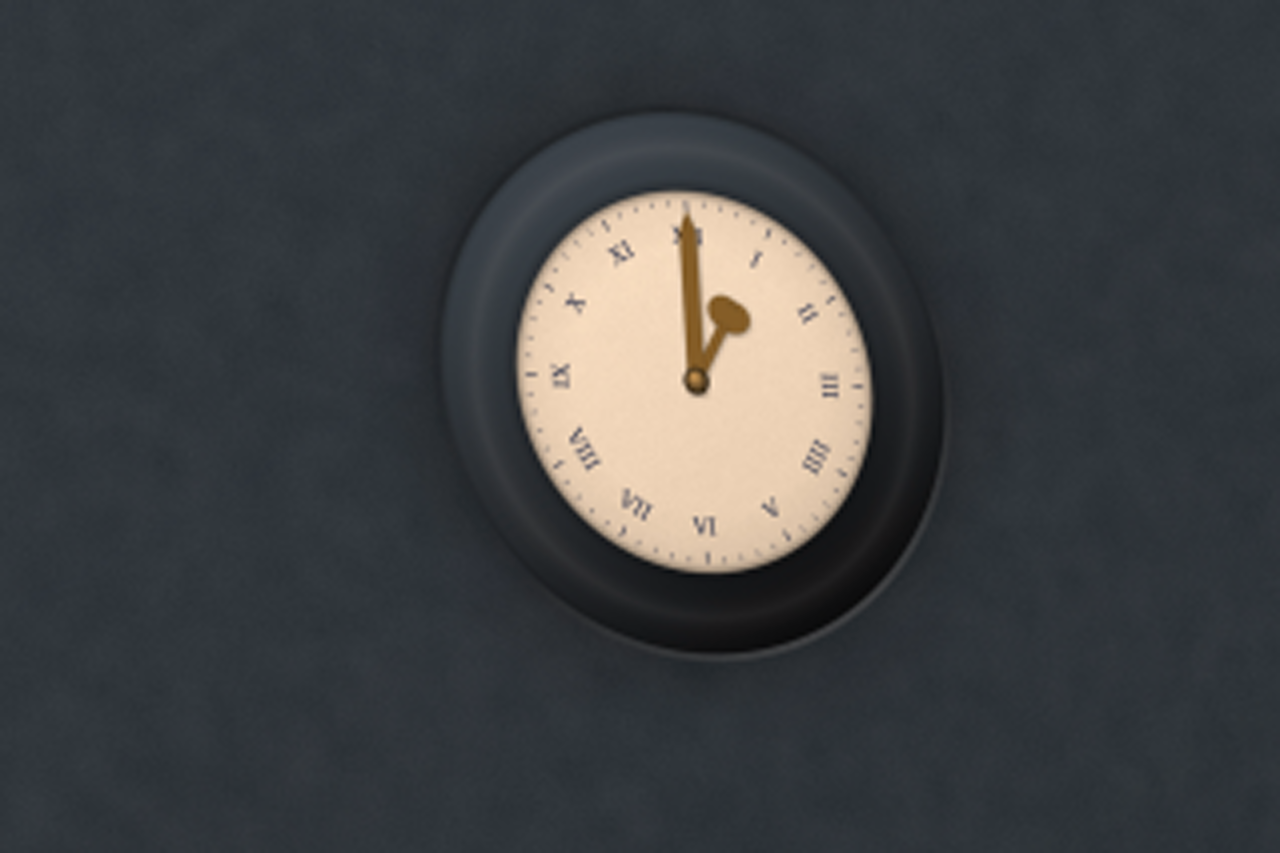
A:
**1:00**
